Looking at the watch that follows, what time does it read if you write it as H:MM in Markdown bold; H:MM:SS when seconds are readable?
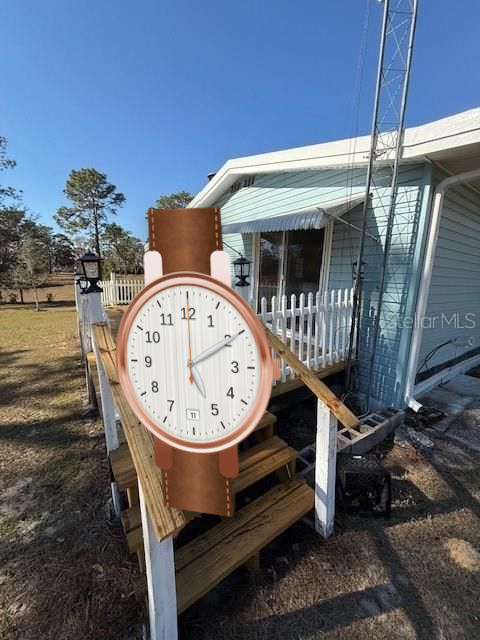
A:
**5:10:00**
